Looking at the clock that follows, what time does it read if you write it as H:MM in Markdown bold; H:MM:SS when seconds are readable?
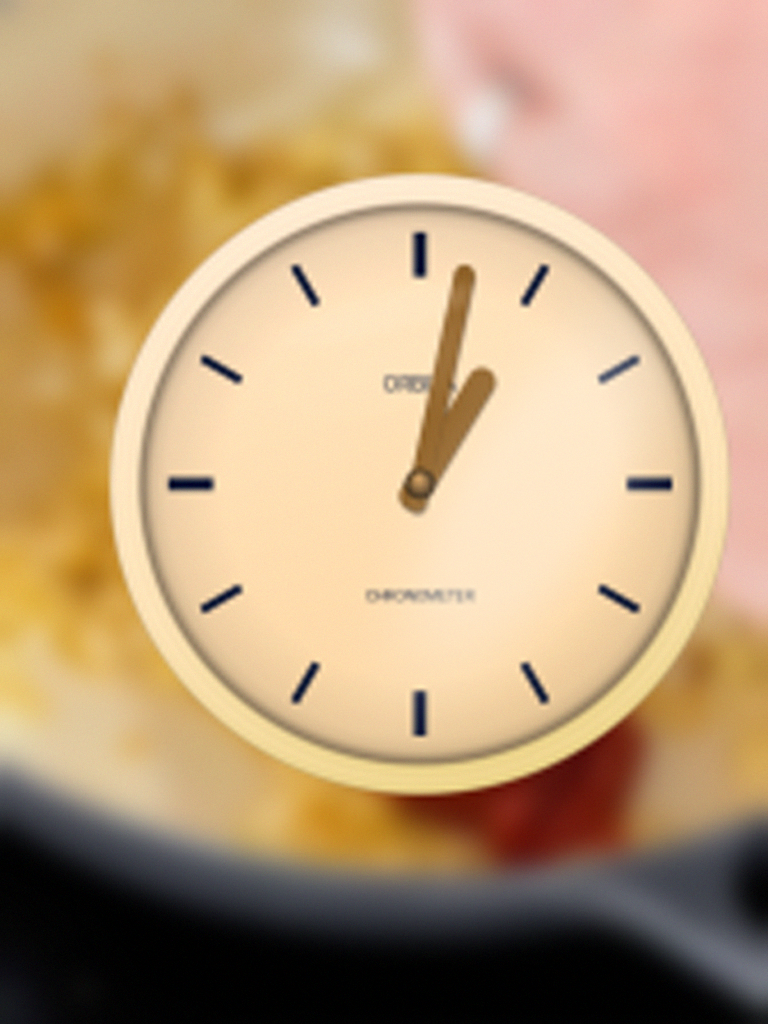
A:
**1:02**
